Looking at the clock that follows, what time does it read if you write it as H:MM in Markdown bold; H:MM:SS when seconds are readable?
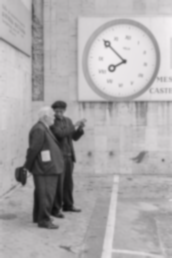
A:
**7:51**
